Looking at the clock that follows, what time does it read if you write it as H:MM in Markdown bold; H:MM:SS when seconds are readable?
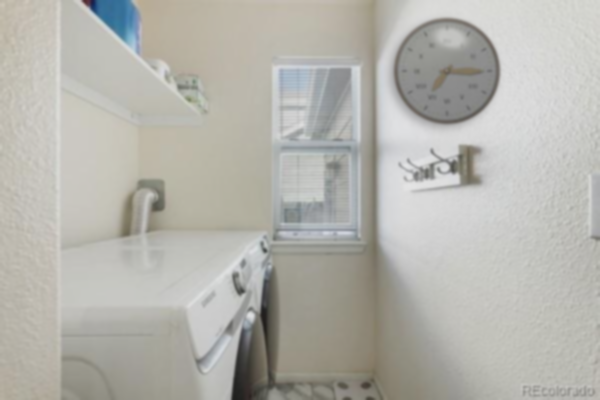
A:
**7:15**
